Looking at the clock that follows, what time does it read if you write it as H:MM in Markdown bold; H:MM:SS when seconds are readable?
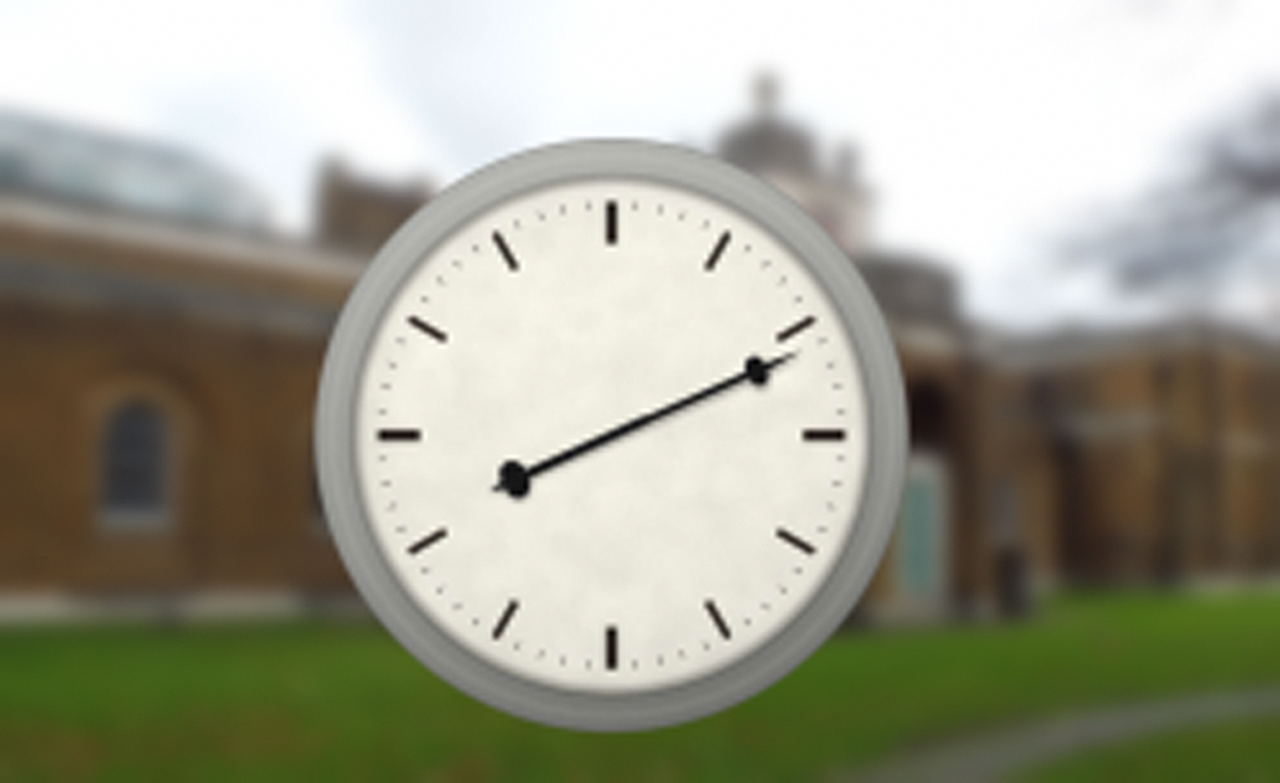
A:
**8:11**
